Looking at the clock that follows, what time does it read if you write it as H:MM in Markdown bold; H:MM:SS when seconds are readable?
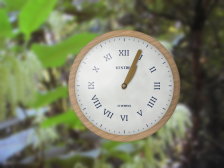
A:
**1:04**
